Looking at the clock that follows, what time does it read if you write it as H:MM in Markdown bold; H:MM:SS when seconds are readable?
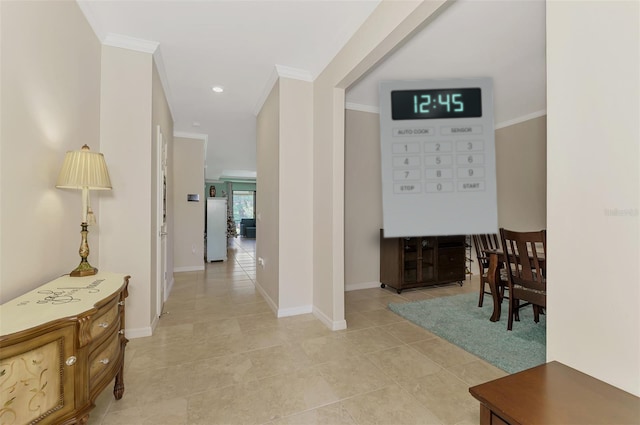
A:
**12:45**
